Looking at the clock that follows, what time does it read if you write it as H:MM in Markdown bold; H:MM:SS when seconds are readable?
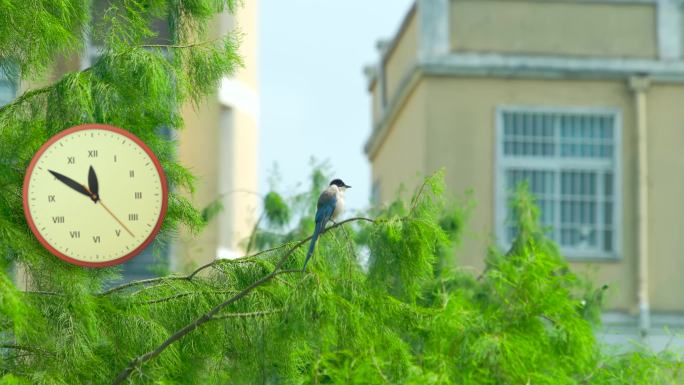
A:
**11:50:23**
